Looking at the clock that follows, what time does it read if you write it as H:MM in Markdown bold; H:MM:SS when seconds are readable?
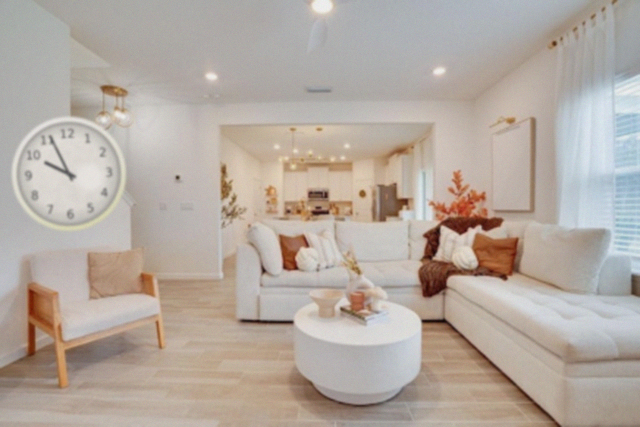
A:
**9:56**
